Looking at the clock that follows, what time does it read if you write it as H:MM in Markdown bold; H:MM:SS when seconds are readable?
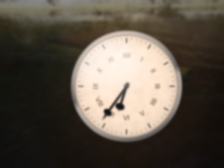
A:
**6:36**
